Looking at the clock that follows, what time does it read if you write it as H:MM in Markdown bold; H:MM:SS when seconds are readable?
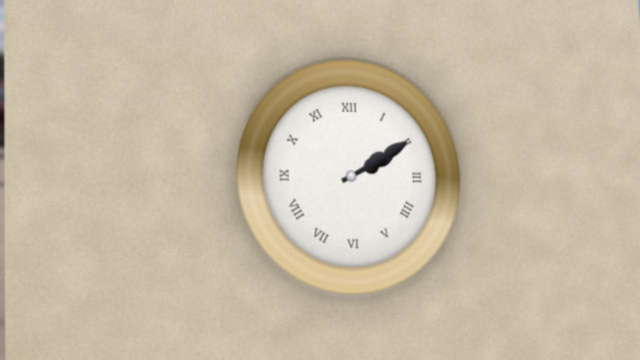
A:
**2:10**
